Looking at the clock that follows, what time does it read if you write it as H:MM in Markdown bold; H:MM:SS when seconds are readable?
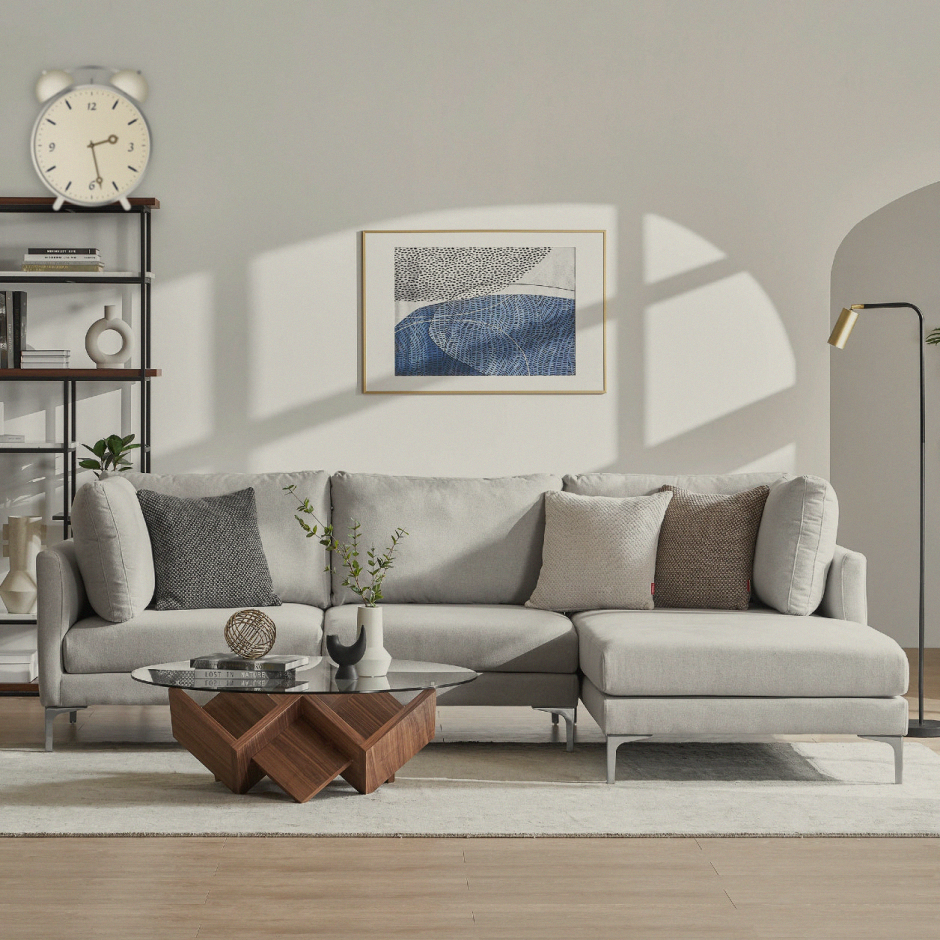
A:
**2:28**
